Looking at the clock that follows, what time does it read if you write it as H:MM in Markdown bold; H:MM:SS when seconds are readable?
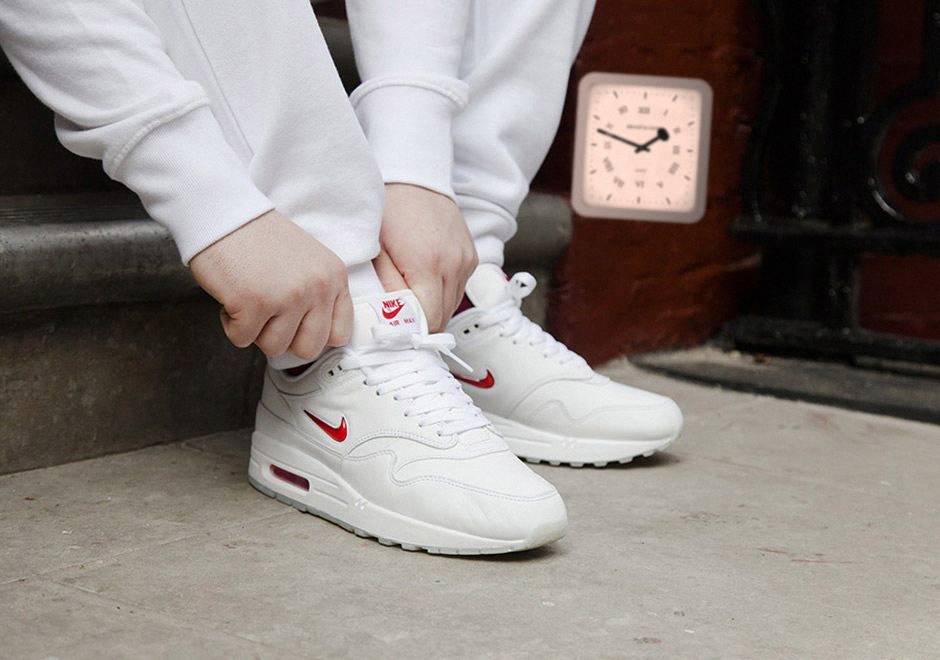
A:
**1:48**
